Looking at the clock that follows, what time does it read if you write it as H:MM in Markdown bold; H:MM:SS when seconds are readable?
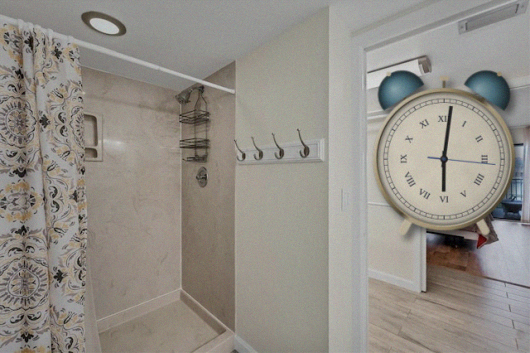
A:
**6:01:16**
